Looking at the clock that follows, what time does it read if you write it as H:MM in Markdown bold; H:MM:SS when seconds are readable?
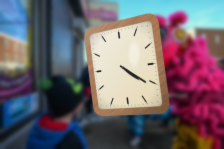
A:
**4:21**
